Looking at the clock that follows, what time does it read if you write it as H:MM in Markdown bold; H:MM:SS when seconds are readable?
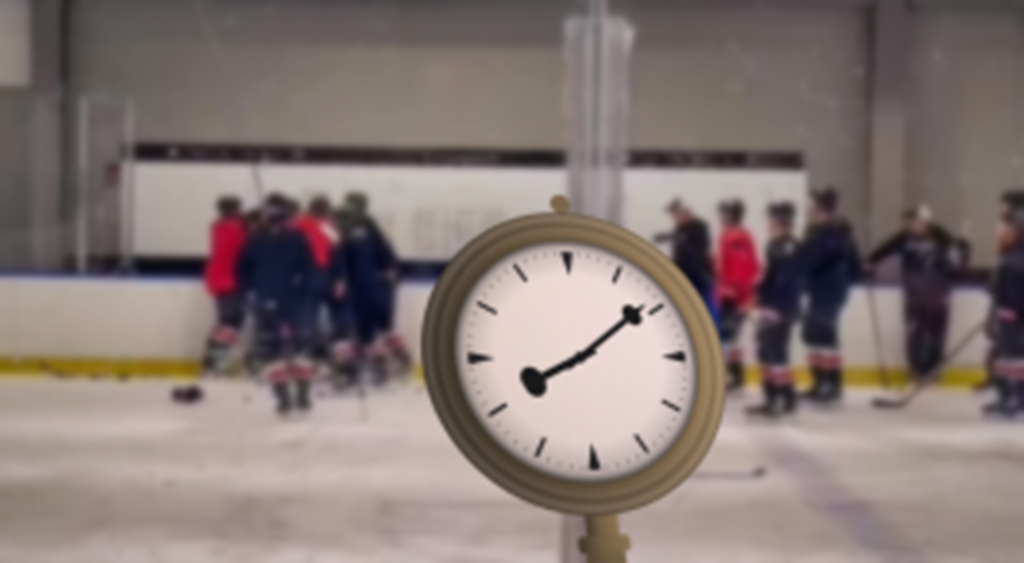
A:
**8:09**
